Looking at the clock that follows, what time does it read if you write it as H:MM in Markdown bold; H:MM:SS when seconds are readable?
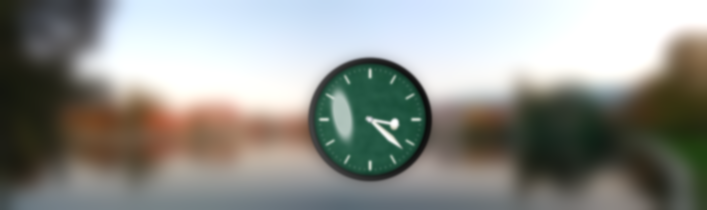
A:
**3:22**
